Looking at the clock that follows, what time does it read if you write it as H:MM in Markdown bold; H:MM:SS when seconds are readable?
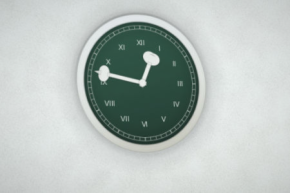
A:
**12:47**
